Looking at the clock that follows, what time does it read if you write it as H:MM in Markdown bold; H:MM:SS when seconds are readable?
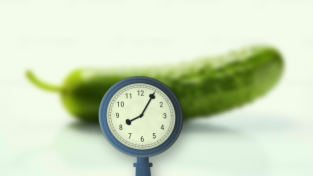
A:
**8:05**
